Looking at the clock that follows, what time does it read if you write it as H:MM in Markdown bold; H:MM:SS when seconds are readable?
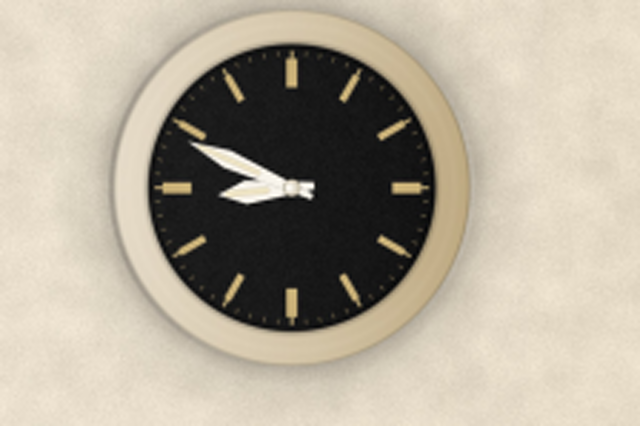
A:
**8:49**
